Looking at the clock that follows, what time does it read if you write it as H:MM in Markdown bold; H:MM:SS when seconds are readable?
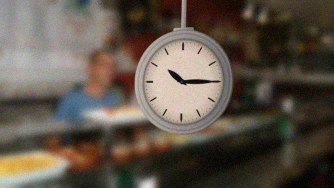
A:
**10:15**
